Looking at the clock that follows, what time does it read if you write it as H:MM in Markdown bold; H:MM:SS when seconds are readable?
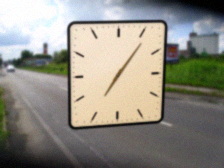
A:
**7:06**
